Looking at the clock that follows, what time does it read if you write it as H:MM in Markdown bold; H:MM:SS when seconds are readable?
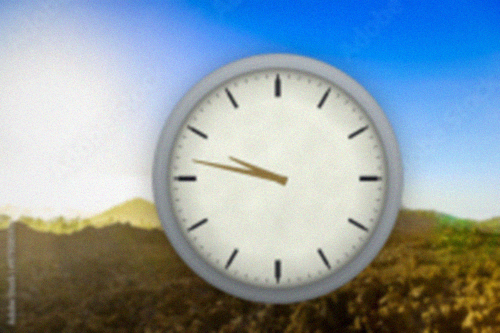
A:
**9:47**
